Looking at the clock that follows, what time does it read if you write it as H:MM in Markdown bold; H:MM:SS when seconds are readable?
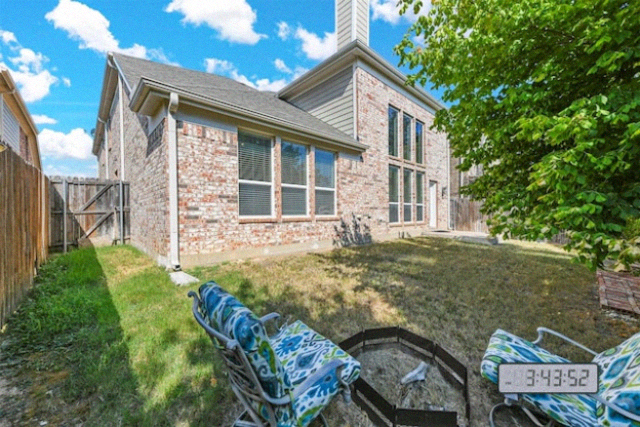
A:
**3:43:52**
